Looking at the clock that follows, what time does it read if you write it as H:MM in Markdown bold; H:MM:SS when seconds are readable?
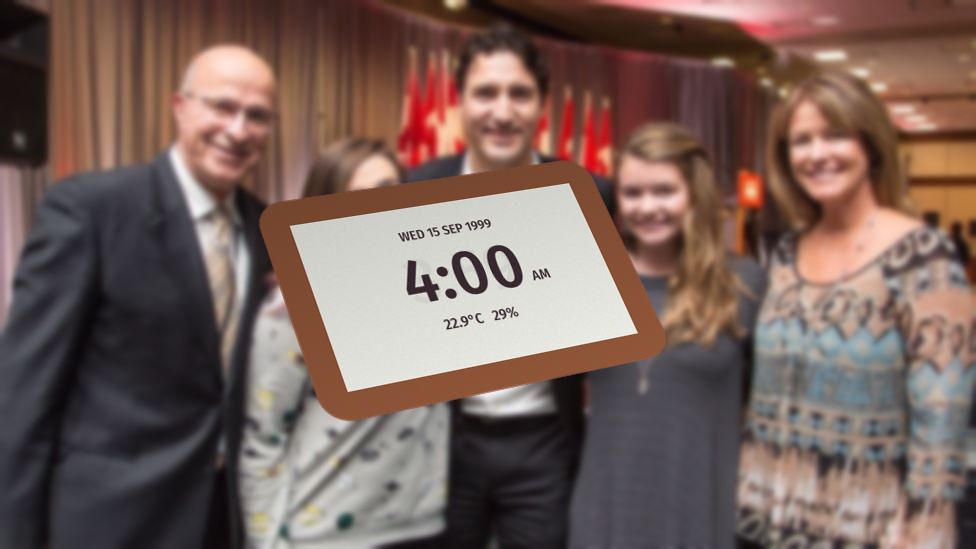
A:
**4:00**
